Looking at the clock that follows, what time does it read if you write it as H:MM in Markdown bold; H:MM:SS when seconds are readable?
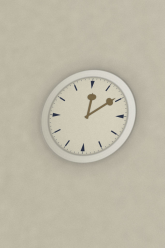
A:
**12:09**
